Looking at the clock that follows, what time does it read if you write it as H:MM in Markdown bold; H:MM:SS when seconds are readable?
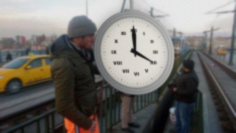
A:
**4:00**
